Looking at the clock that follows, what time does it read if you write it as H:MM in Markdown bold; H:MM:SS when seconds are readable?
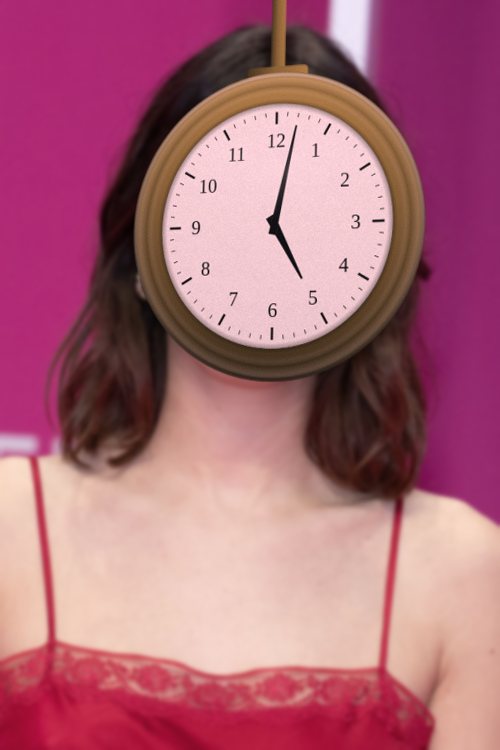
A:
**5:02**
